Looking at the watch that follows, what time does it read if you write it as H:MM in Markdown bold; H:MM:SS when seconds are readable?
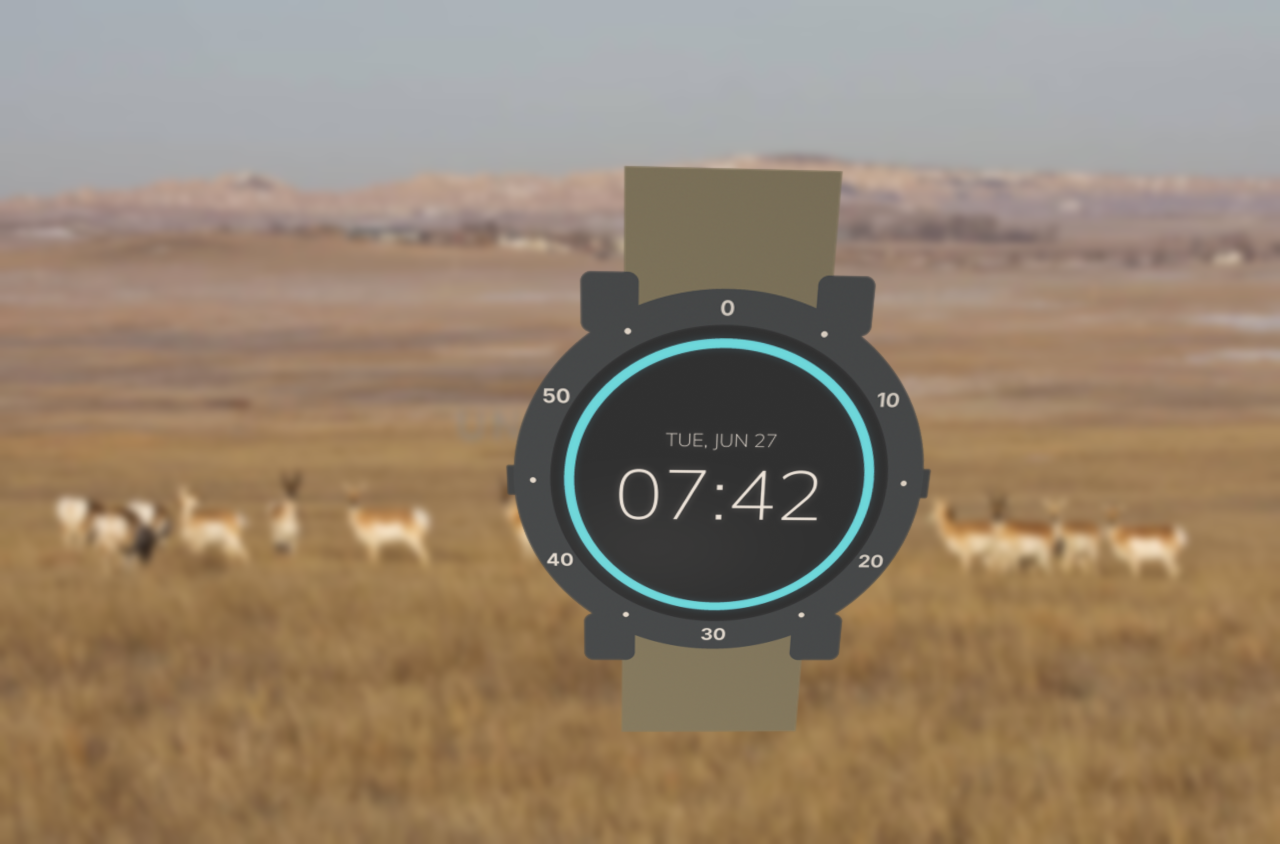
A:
**7:42**
